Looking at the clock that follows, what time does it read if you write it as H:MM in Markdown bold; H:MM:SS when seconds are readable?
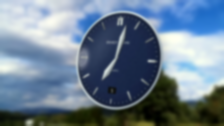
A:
**7:02**
